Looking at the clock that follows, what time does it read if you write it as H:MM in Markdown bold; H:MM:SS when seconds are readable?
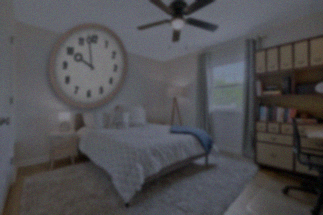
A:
**9:58**
